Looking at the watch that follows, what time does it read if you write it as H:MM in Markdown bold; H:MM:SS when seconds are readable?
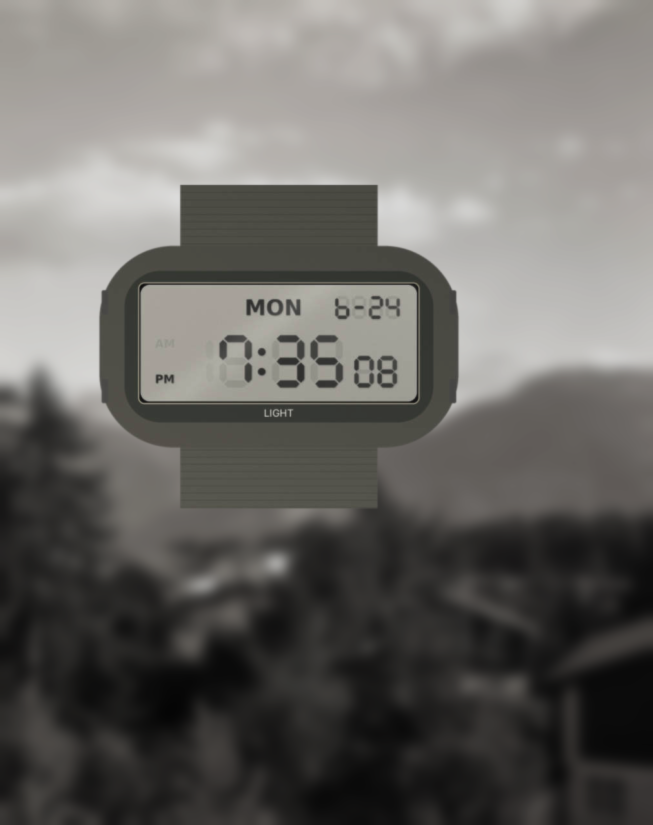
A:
**7:35:08**
